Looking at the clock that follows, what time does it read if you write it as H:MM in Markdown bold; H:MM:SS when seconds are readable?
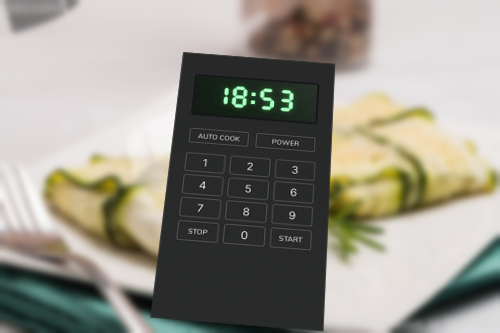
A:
**18:53**
